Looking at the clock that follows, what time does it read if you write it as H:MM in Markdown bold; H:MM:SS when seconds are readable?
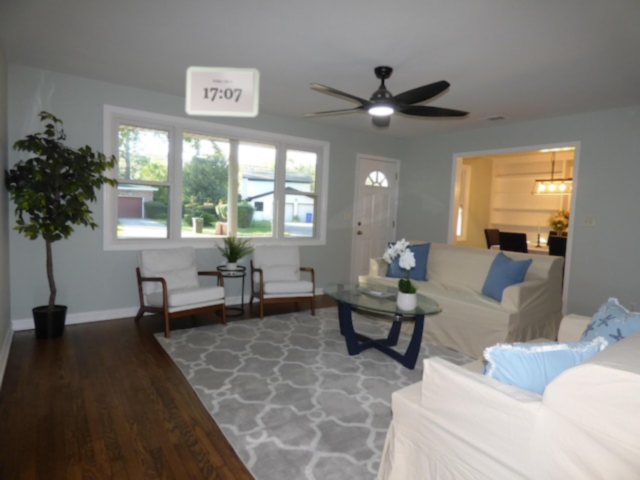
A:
**17:07**
